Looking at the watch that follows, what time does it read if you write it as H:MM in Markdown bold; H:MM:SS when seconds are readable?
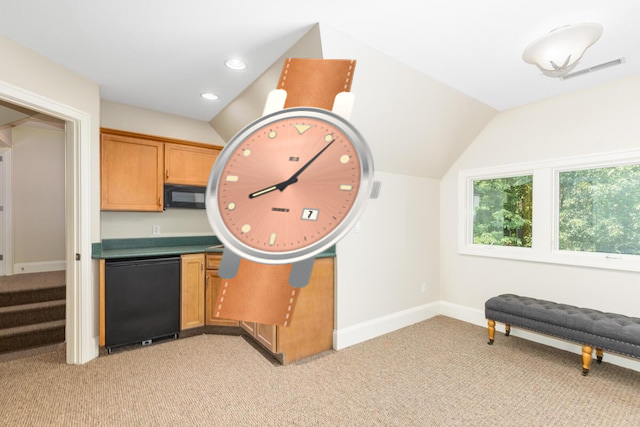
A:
**8:06**
